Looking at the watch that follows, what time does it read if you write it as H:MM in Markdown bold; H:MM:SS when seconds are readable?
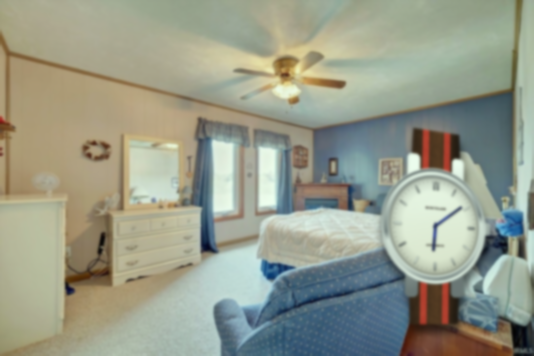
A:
**6:09**
